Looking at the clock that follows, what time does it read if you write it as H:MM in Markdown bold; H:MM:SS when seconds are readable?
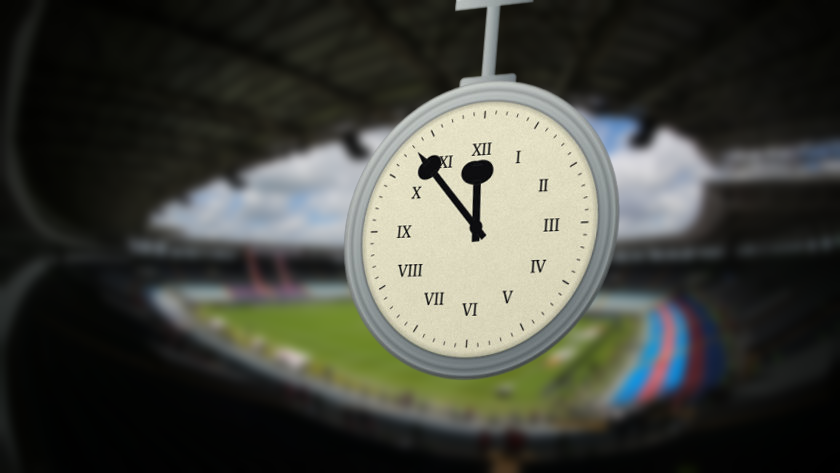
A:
**11:53**
